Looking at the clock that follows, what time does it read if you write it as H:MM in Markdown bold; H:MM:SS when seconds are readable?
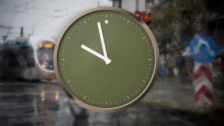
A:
**9:58**
